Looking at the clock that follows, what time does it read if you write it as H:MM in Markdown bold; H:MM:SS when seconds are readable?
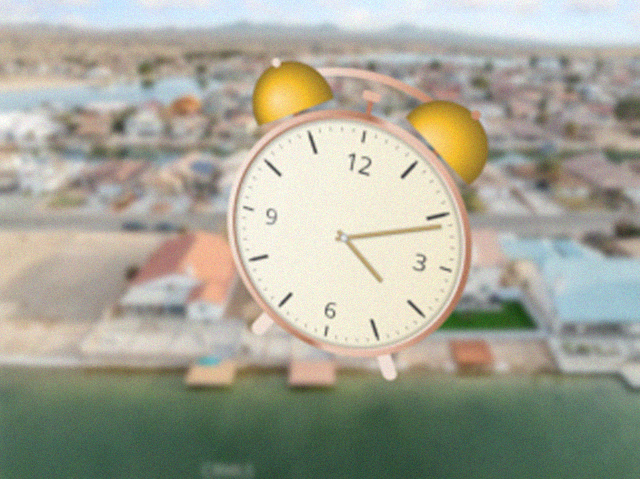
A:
**4:11**
